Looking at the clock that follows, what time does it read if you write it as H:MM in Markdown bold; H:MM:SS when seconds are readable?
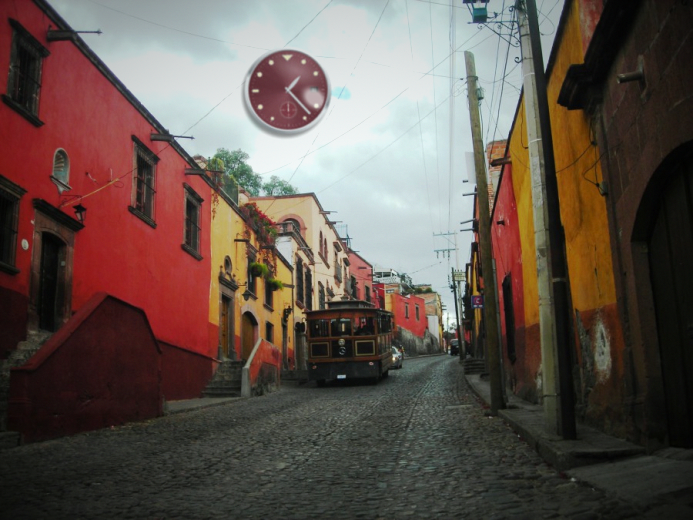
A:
**1:23**
